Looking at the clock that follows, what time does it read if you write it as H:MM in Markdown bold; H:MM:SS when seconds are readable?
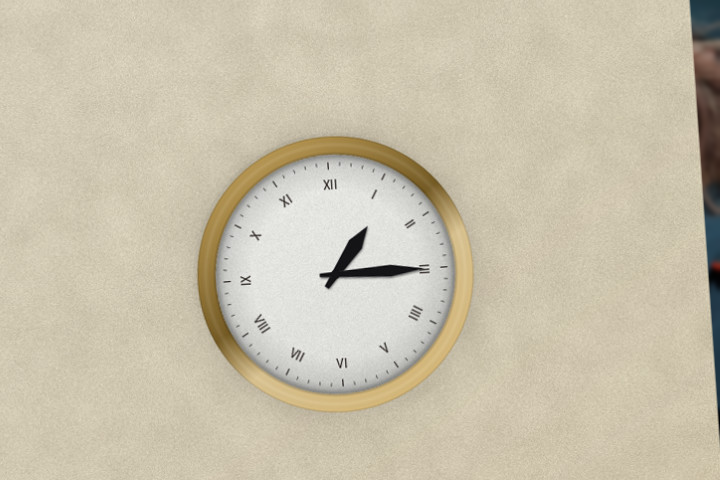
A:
**1:15**
